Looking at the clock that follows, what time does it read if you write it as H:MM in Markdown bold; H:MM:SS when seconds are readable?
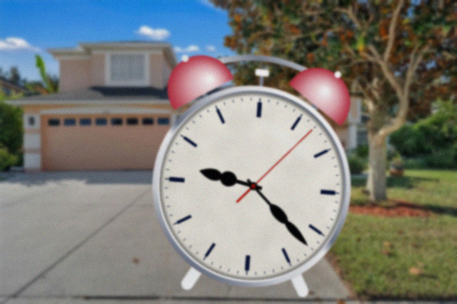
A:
**9:22:07**
